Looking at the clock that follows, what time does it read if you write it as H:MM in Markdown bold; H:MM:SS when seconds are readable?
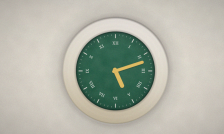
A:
**5:12**
